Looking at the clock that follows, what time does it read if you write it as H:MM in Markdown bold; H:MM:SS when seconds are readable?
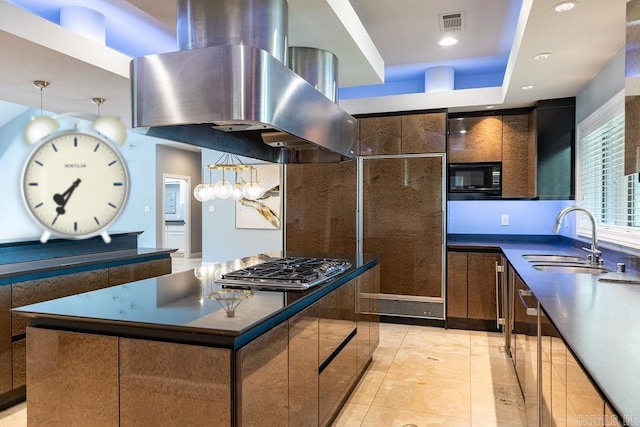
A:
**7:35**
